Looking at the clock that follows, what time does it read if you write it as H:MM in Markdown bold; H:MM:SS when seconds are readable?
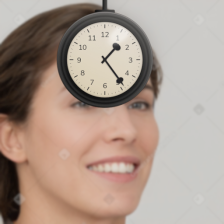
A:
**1:24**
